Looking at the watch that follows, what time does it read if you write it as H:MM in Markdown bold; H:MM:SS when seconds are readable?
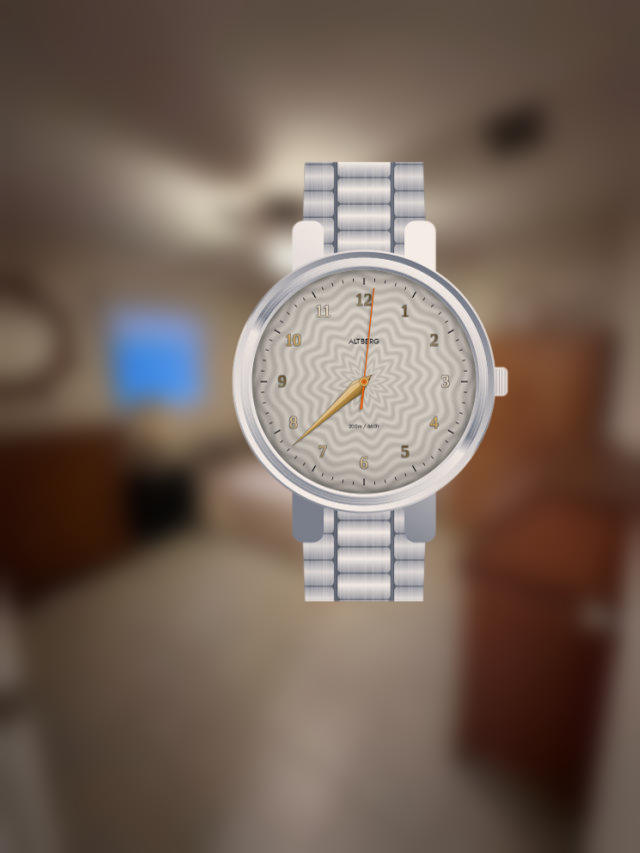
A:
**7:38:01**
